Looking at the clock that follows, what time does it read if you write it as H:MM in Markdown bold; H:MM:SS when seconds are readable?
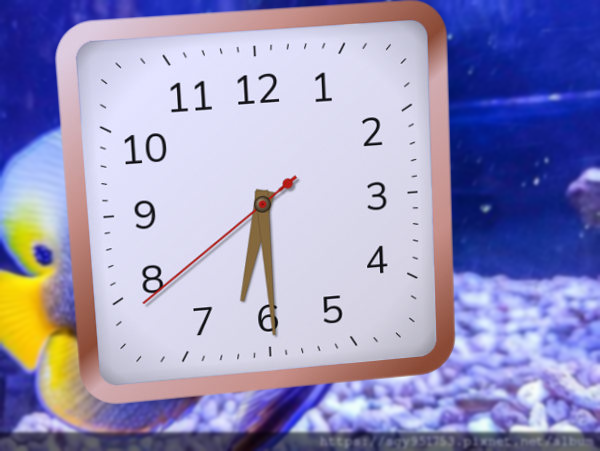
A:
**6:29:39**
